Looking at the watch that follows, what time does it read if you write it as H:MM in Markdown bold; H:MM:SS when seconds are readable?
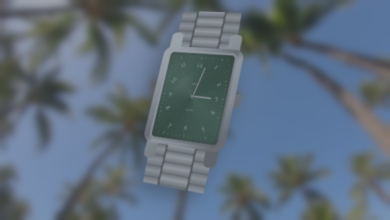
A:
**3:02**
